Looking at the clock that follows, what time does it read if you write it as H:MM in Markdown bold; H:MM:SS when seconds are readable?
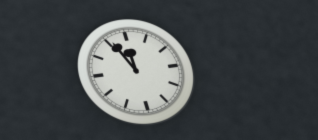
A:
**11:56**
